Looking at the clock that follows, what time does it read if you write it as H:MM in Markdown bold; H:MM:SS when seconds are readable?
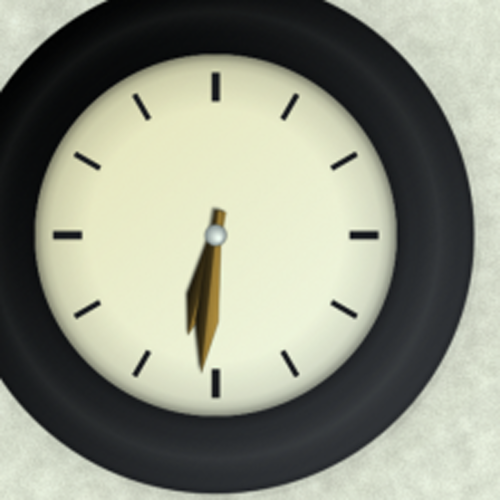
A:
**6:31**
